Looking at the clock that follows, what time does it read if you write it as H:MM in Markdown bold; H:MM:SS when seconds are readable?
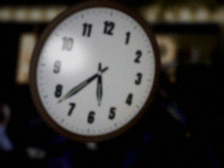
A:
**5:38**
